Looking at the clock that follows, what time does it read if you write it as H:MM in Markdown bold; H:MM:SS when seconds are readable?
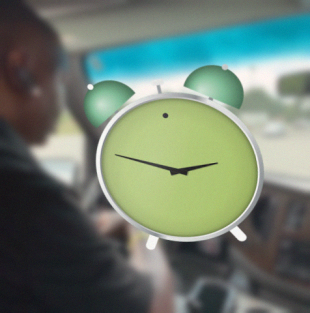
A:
**2:49**
